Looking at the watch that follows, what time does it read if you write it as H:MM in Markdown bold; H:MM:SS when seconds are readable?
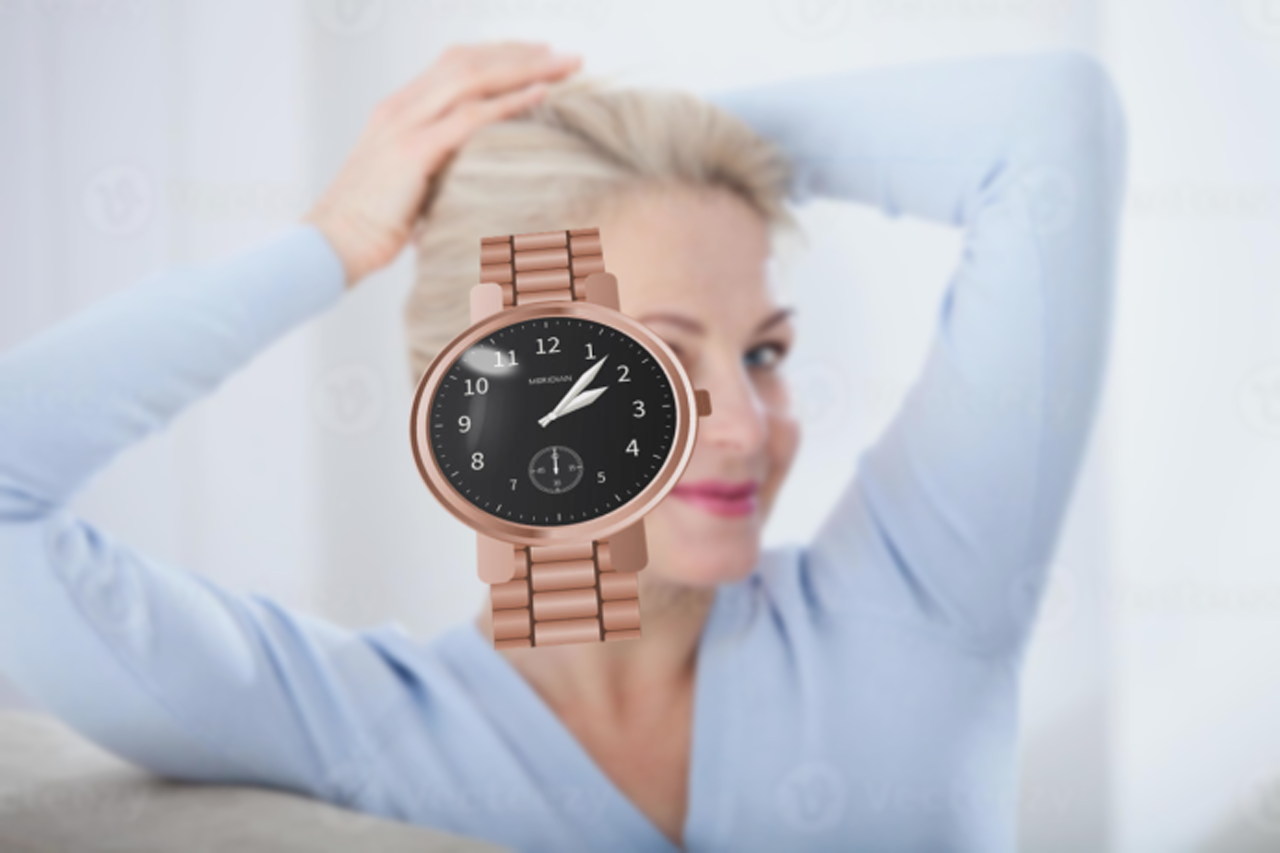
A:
**2:07**
